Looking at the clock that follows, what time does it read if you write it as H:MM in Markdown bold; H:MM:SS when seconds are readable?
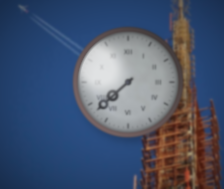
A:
**7:38**
